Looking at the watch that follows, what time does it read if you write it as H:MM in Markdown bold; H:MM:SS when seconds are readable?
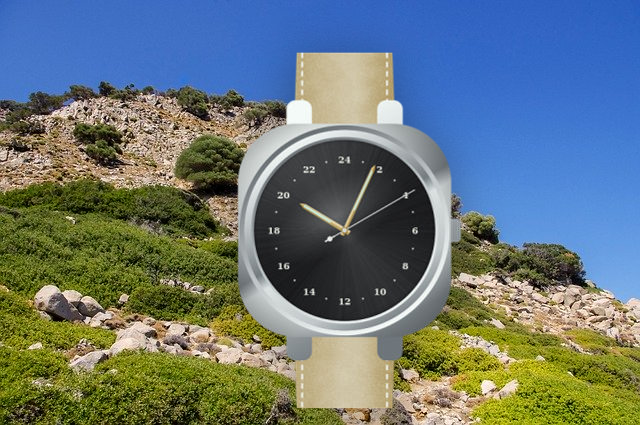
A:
**20:04:10**
